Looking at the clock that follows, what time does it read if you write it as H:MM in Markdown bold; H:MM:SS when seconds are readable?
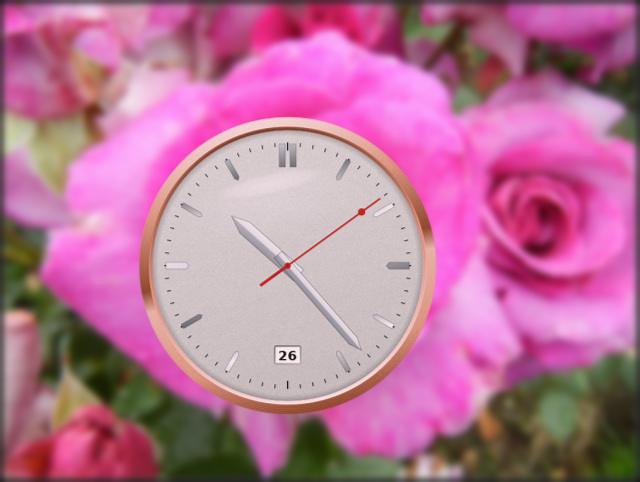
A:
**10:23:09**
